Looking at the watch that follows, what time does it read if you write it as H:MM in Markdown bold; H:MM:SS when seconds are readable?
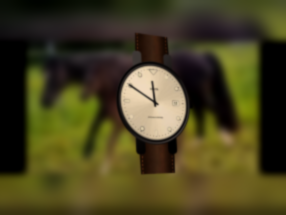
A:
**11:50**
